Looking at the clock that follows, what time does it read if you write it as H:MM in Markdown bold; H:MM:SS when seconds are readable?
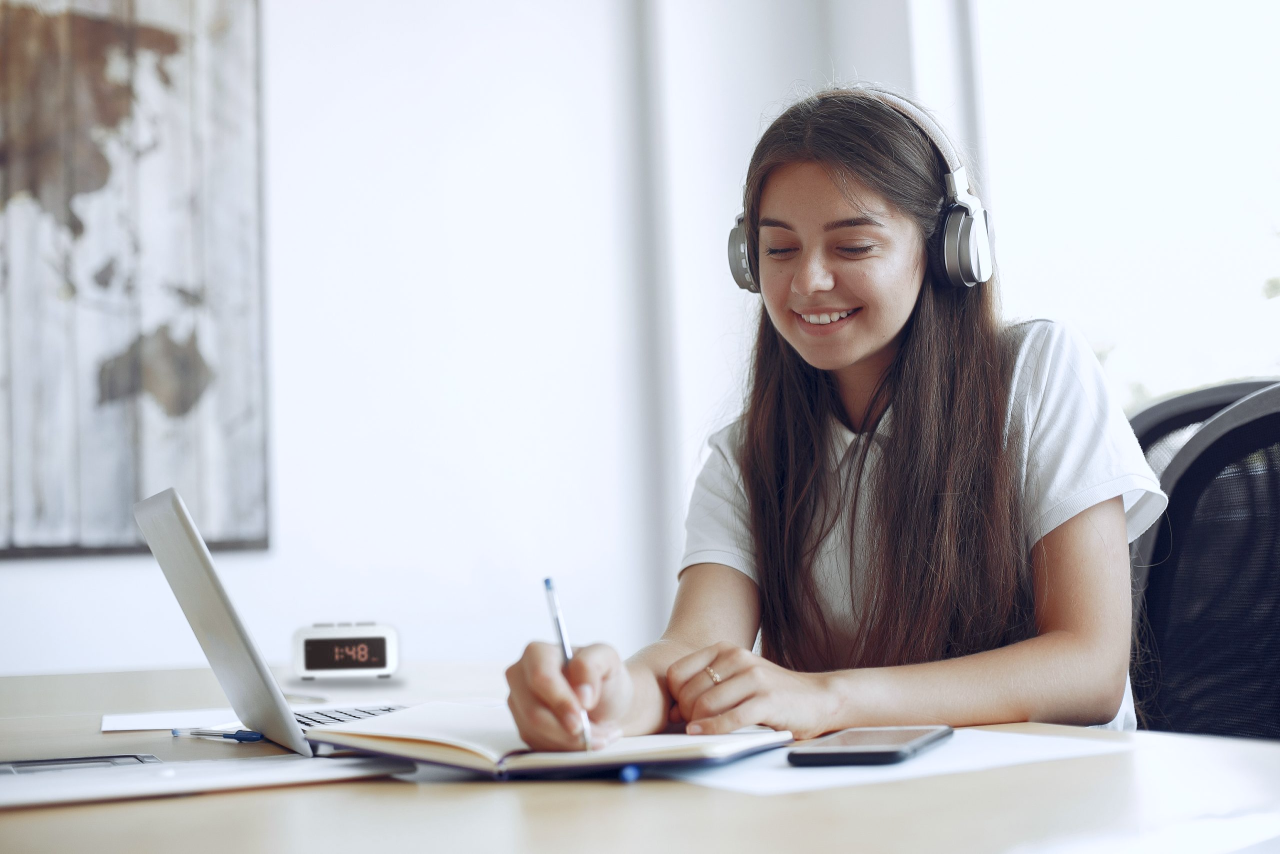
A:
**1:48**
